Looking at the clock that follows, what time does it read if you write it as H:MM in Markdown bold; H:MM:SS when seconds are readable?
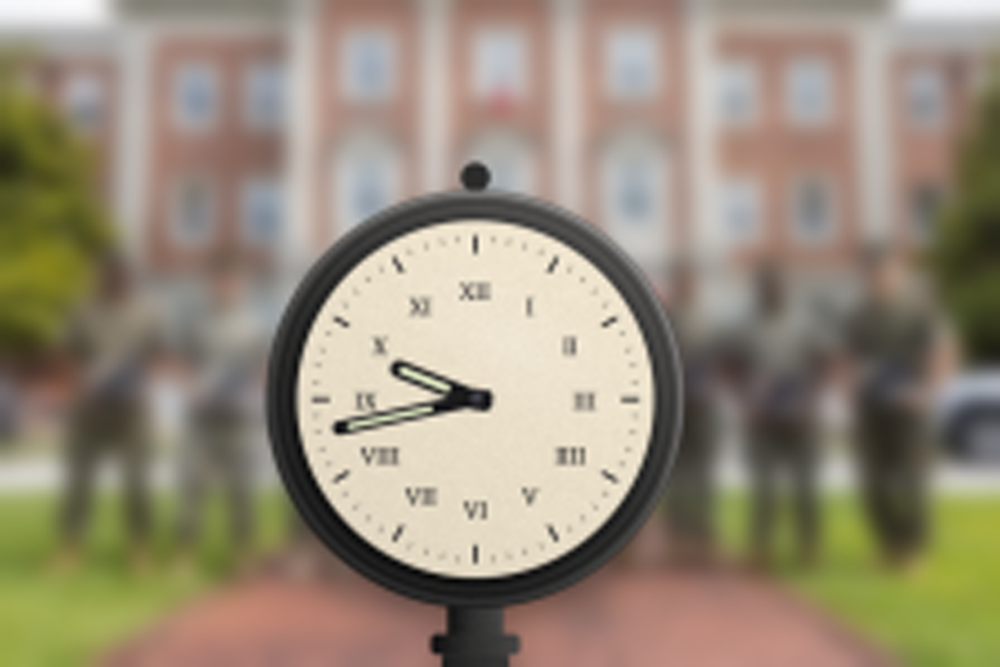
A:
**9:43**
